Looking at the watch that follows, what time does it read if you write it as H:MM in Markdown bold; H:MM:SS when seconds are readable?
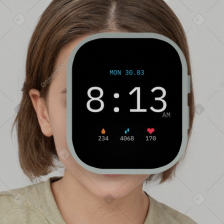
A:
**8:13**
